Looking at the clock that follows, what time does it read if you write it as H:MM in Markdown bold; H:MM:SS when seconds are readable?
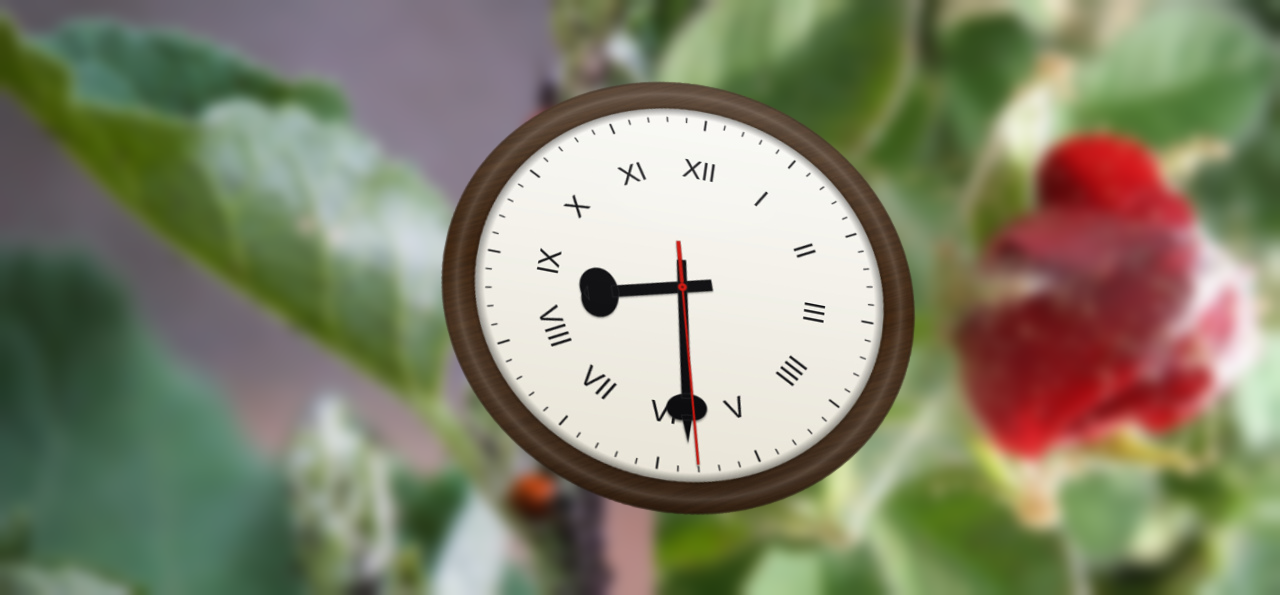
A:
**8:28:28**
